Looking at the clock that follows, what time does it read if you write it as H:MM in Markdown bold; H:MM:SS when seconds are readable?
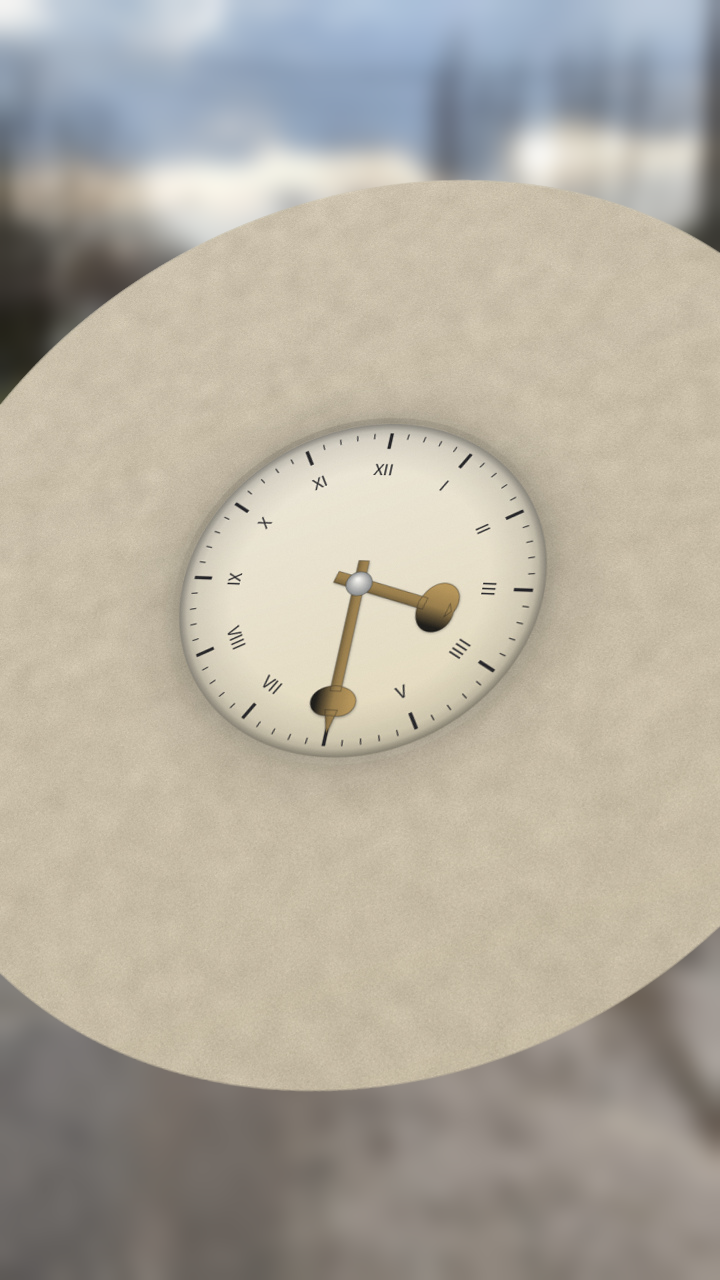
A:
**3:30**
